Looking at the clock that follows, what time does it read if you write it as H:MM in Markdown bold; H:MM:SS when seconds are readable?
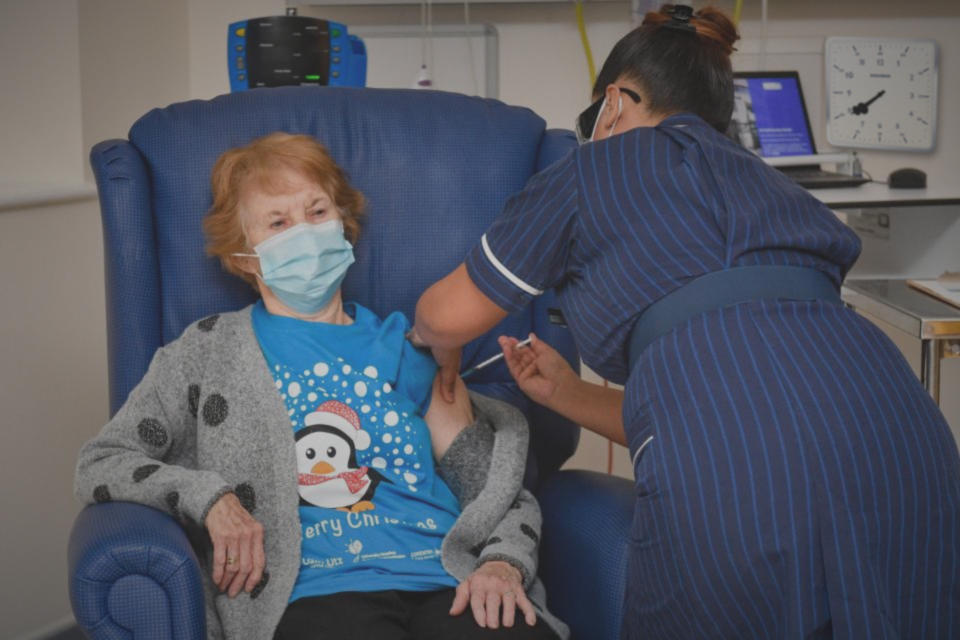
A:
**7:39**
